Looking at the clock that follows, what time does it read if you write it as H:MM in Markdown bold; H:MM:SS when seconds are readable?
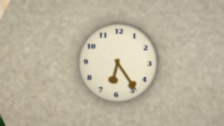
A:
**6:24**
